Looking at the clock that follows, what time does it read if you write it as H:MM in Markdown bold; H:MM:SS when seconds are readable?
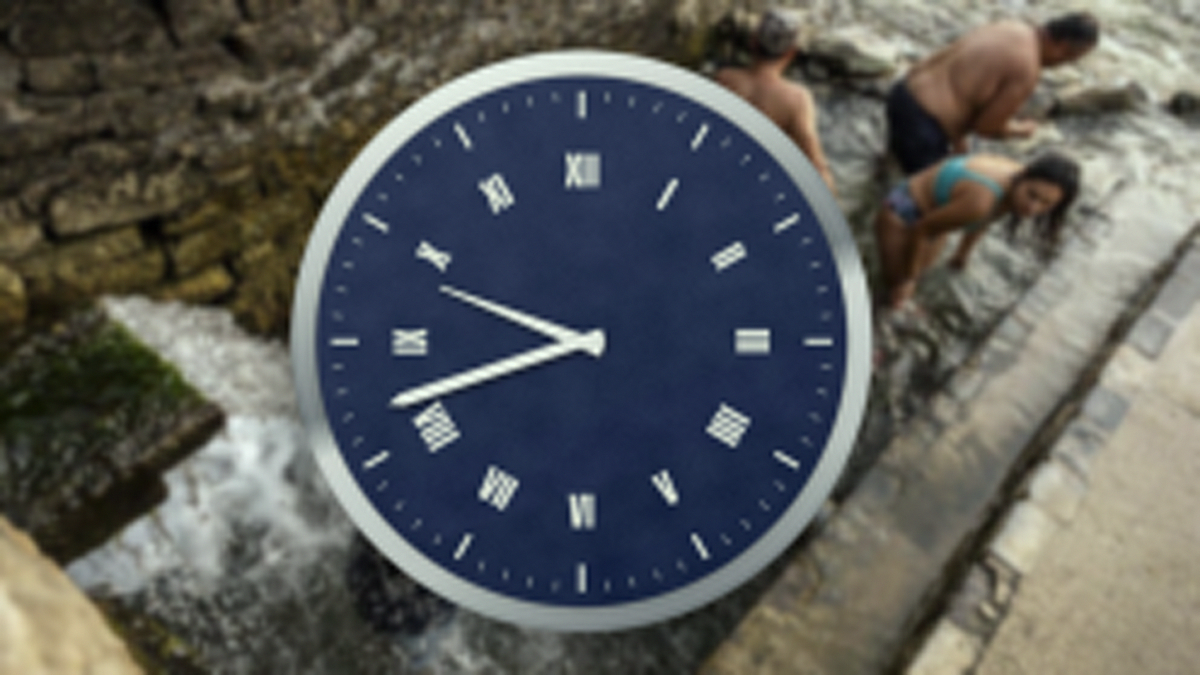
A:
**9:42**
